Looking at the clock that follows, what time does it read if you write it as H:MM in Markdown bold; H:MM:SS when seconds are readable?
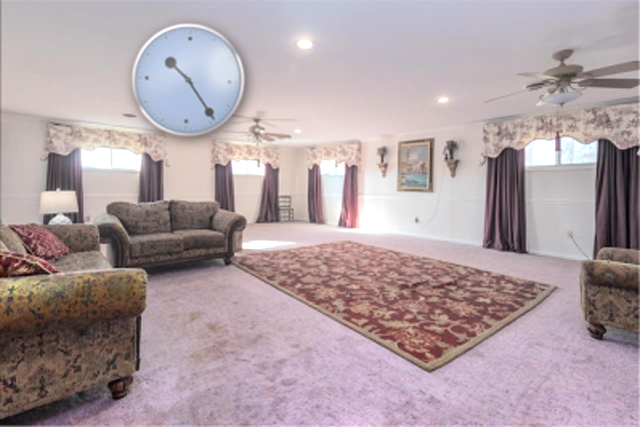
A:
**10:24**
